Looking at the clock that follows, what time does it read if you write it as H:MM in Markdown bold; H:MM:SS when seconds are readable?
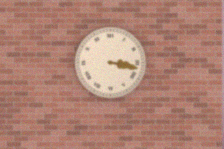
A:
**3:17**
